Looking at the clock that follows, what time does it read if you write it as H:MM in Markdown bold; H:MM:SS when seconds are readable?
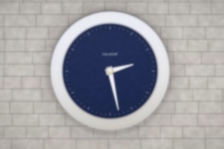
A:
**2:28**
